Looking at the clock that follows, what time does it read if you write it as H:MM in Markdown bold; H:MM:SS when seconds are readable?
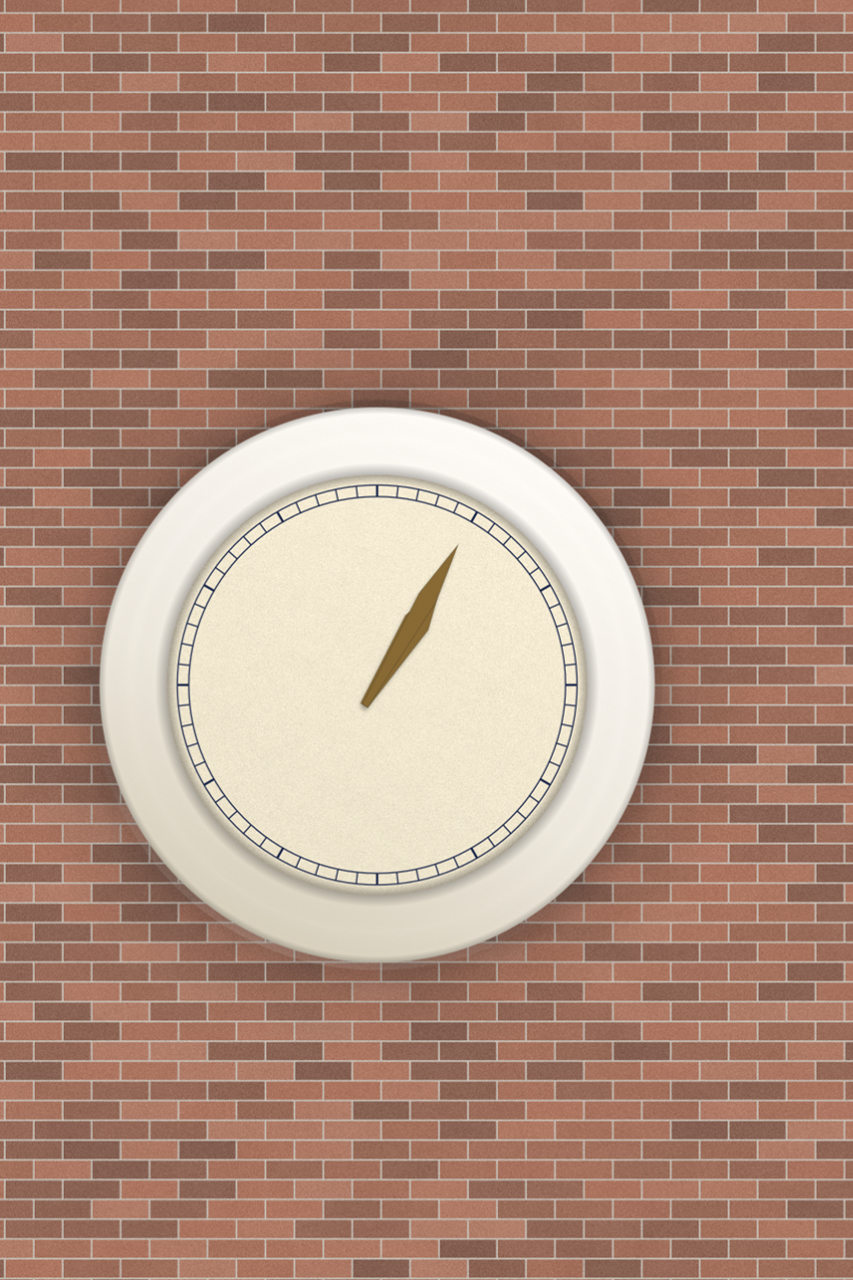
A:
**1:05**
